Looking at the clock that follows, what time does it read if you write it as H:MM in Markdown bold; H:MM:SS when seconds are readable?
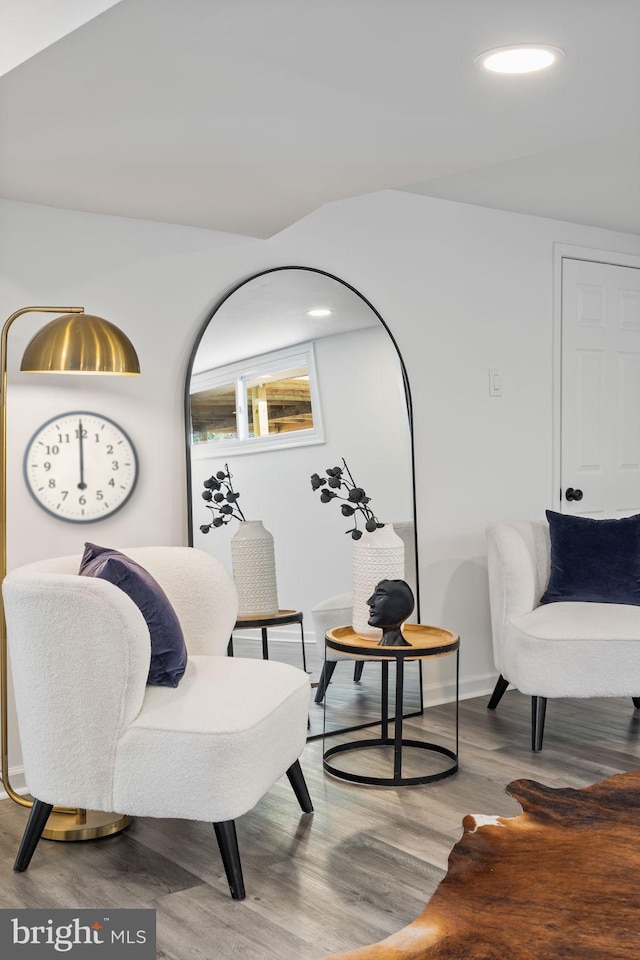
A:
**6:00**
